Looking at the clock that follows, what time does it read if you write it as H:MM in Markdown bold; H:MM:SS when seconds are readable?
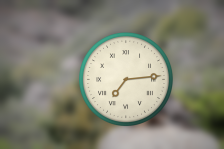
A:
**7:14**
